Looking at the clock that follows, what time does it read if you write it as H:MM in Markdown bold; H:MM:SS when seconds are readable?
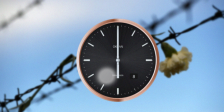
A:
**6:00**
